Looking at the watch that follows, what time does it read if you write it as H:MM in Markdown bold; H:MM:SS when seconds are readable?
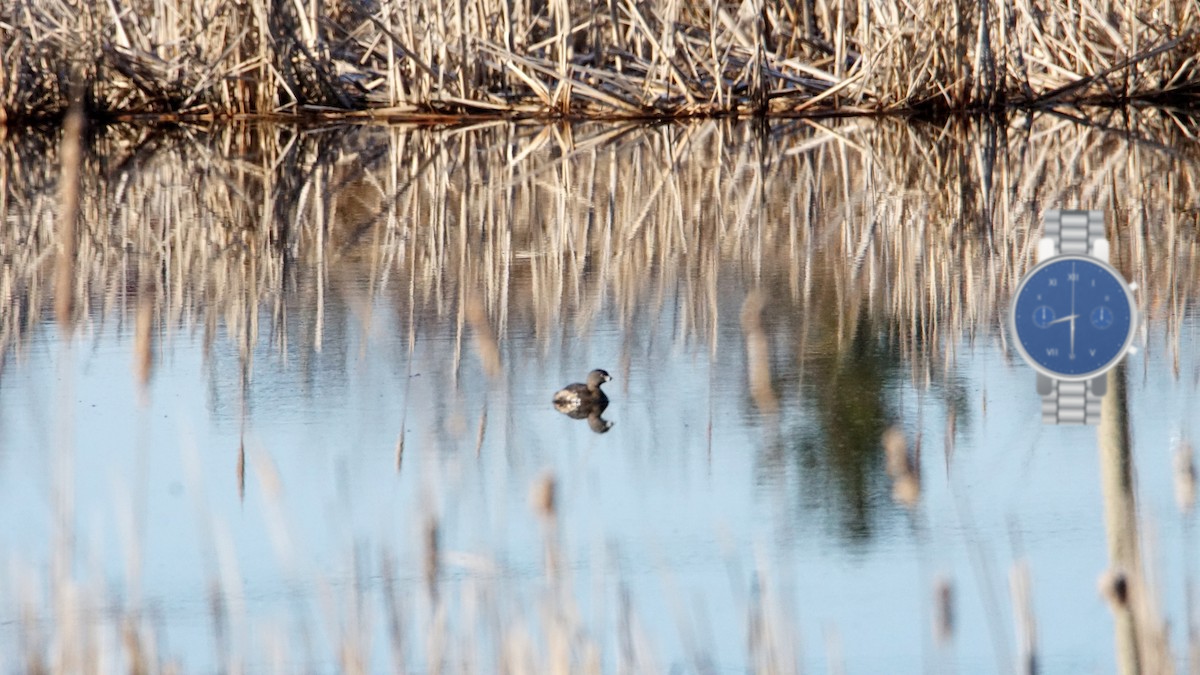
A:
**8:30**
